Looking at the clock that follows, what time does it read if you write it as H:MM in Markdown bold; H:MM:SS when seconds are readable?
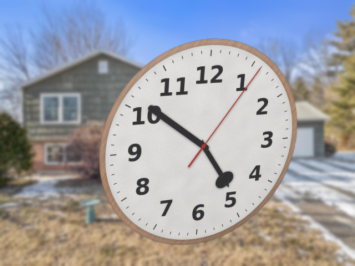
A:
**4:51:06**
